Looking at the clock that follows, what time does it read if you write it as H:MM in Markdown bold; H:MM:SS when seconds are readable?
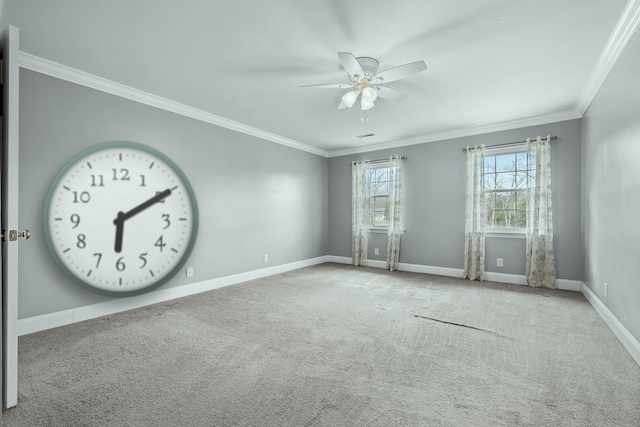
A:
**6:10**
